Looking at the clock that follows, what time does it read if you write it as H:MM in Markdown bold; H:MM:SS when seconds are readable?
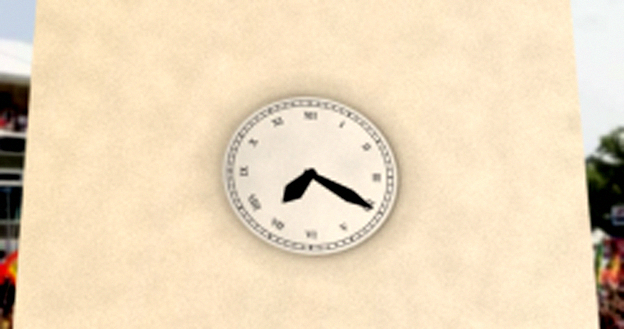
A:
**7:20**
